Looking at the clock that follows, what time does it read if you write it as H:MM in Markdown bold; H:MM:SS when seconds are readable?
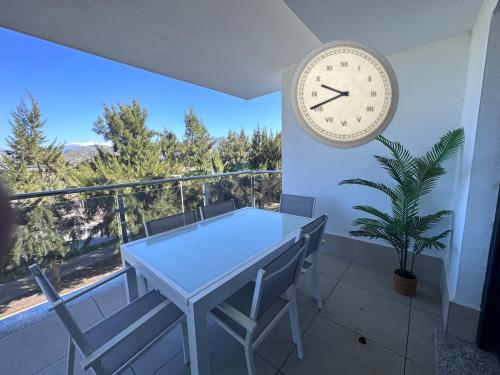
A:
**9:41**
